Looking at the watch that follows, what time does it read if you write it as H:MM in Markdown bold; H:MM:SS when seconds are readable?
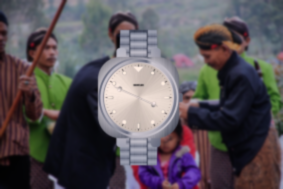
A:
**3:49**
